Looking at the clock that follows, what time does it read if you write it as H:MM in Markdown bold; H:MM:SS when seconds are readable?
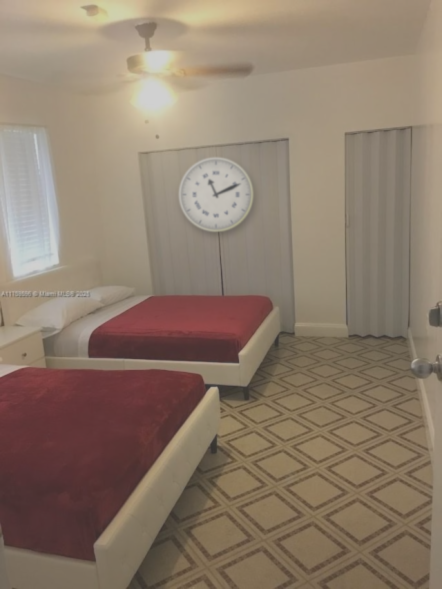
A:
**11:11**
